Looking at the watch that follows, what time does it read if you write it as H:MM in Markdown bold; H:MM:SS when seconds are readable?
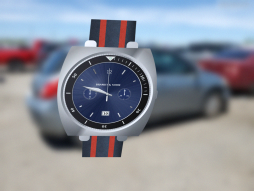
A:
**9:48**
